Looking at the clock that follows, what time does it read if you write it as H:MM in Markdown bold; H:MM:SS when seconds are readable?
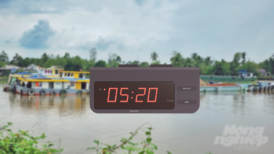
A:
**5:20**
